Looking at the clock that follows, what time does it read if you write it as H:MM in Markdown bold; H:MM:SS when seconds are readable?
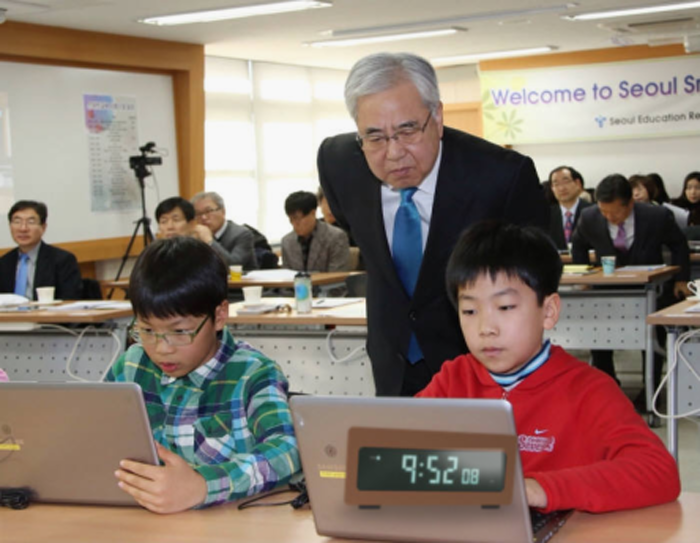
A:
**9:52:08**
